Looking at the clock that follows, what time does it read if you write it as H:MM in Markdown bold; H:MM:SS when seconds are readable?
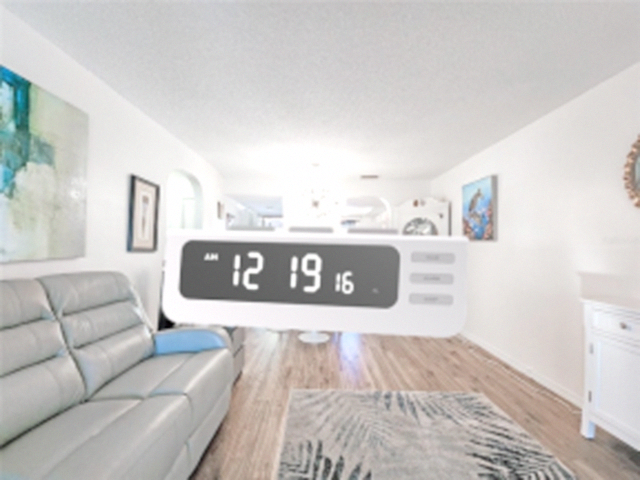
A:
**12:19:16**
